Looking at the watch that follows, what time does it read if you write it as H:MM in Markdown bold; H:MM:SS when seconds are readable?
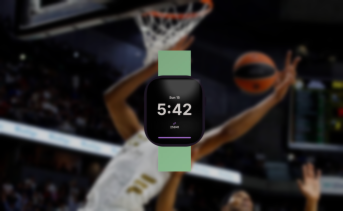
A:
**5:42**
